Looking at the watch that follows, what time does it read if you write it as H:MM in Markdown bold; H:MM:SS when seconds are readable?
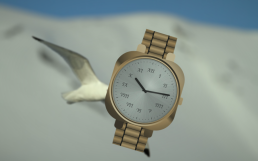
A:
**10:14**
